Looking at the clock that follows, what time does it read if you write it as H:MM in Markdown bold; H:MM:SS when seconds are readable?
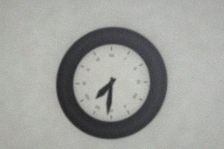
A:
**7:31**
